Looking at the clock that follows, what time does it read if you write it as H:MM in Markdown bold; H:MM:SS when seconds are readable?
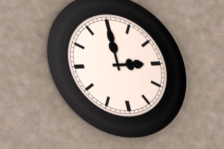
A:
**3:00**
